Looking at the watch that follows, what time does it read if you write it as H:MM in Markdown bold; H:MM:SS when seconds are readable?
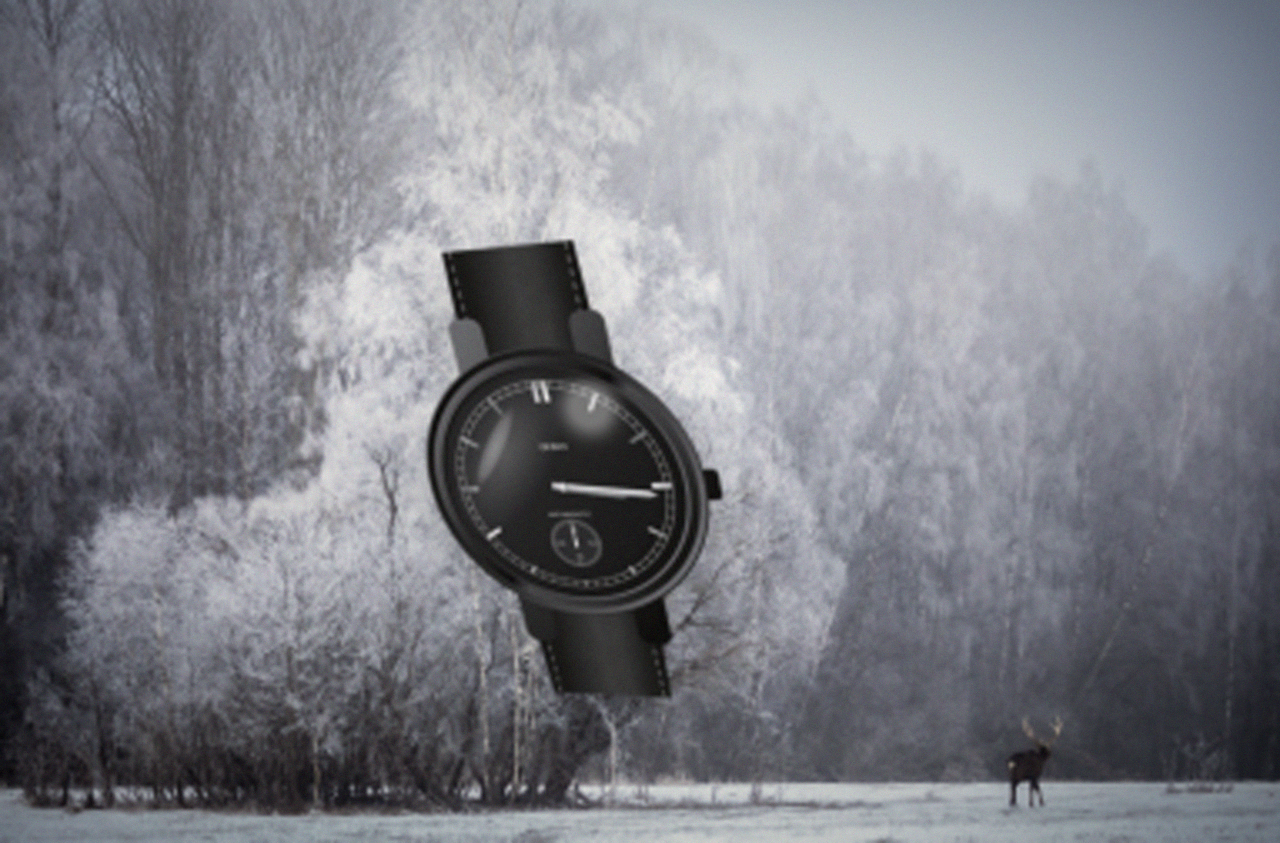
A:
**3:16**
